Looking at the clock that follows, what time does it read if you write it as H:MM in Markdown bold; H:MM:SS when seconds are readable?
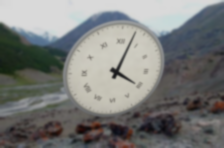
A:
**4:03**
